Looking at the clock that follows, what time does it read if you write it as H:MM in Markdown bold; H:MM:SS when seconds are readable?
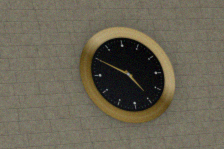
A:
**4:50**
